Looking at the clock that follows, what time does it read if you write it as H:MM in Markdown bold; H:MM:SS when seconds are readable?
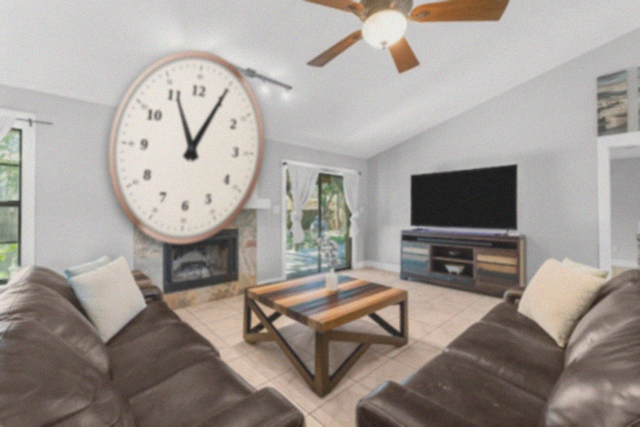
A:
**11:05**
